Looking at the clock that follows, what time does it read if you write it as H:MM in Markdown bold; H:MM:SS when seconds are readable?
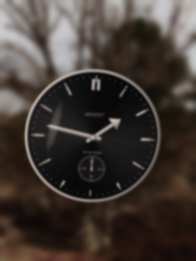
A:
**1:47**
